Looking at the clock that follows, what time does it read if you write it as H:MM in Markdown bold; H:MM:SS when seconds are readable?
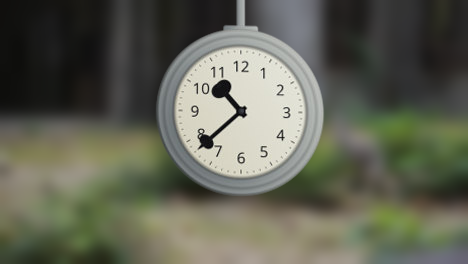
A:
**10:38**
